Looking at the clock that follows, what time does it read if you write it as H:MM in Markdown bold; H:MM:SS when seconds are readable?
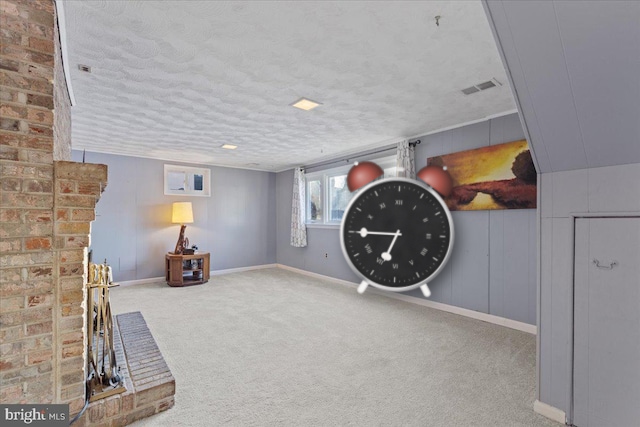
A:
**6:45**
